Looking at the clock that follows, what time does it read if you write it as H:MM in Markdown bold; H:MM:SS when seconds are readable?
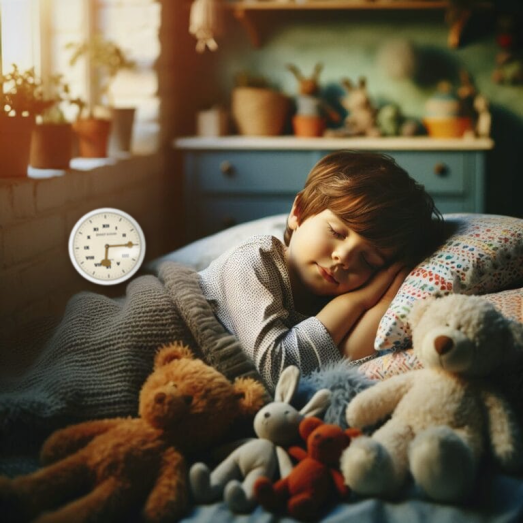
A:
**6:15**
